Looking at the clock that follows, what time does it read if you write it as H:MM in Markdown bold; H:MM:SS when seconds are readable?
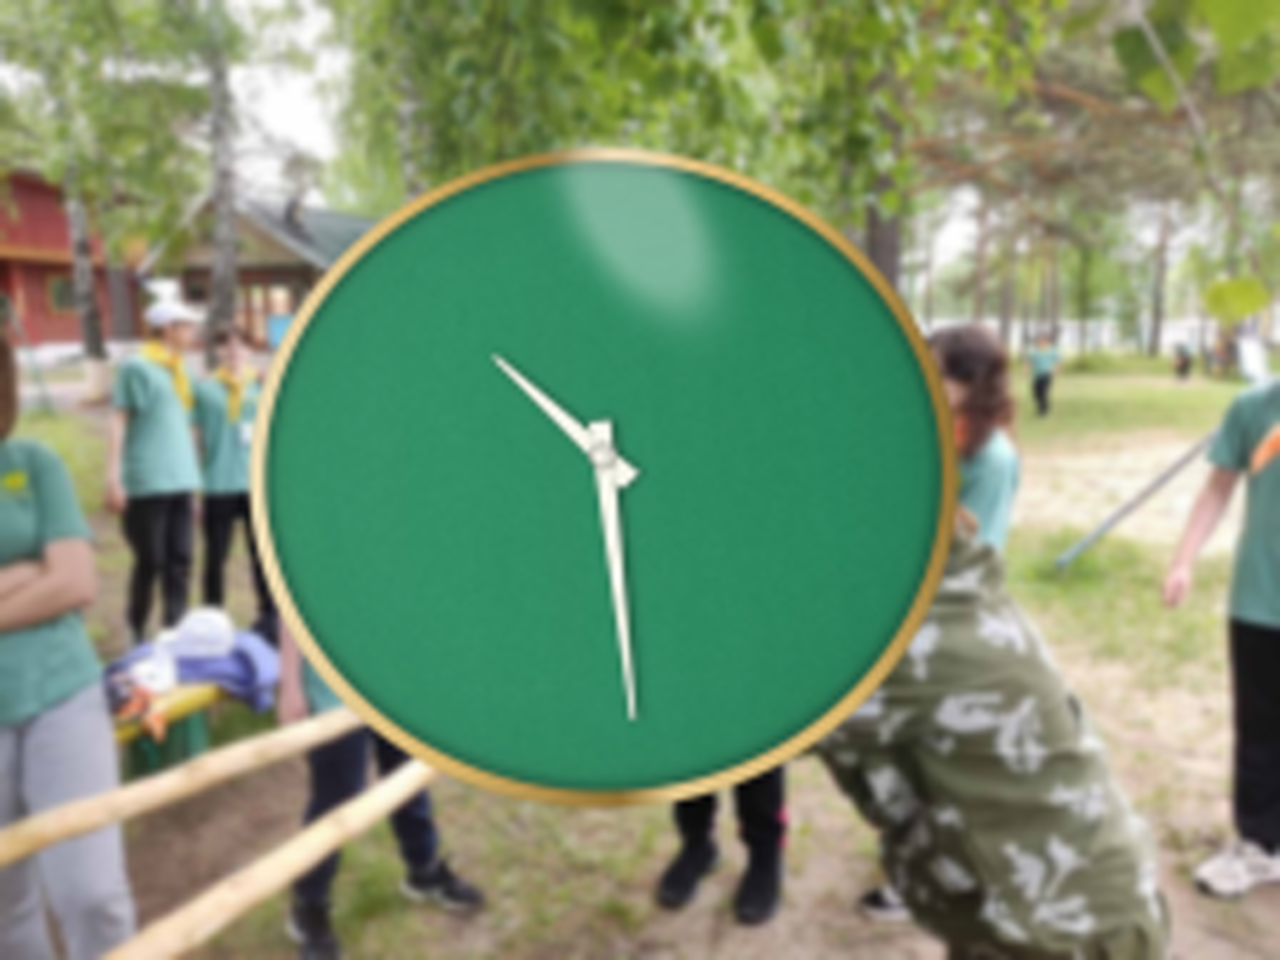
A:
**10:29**
